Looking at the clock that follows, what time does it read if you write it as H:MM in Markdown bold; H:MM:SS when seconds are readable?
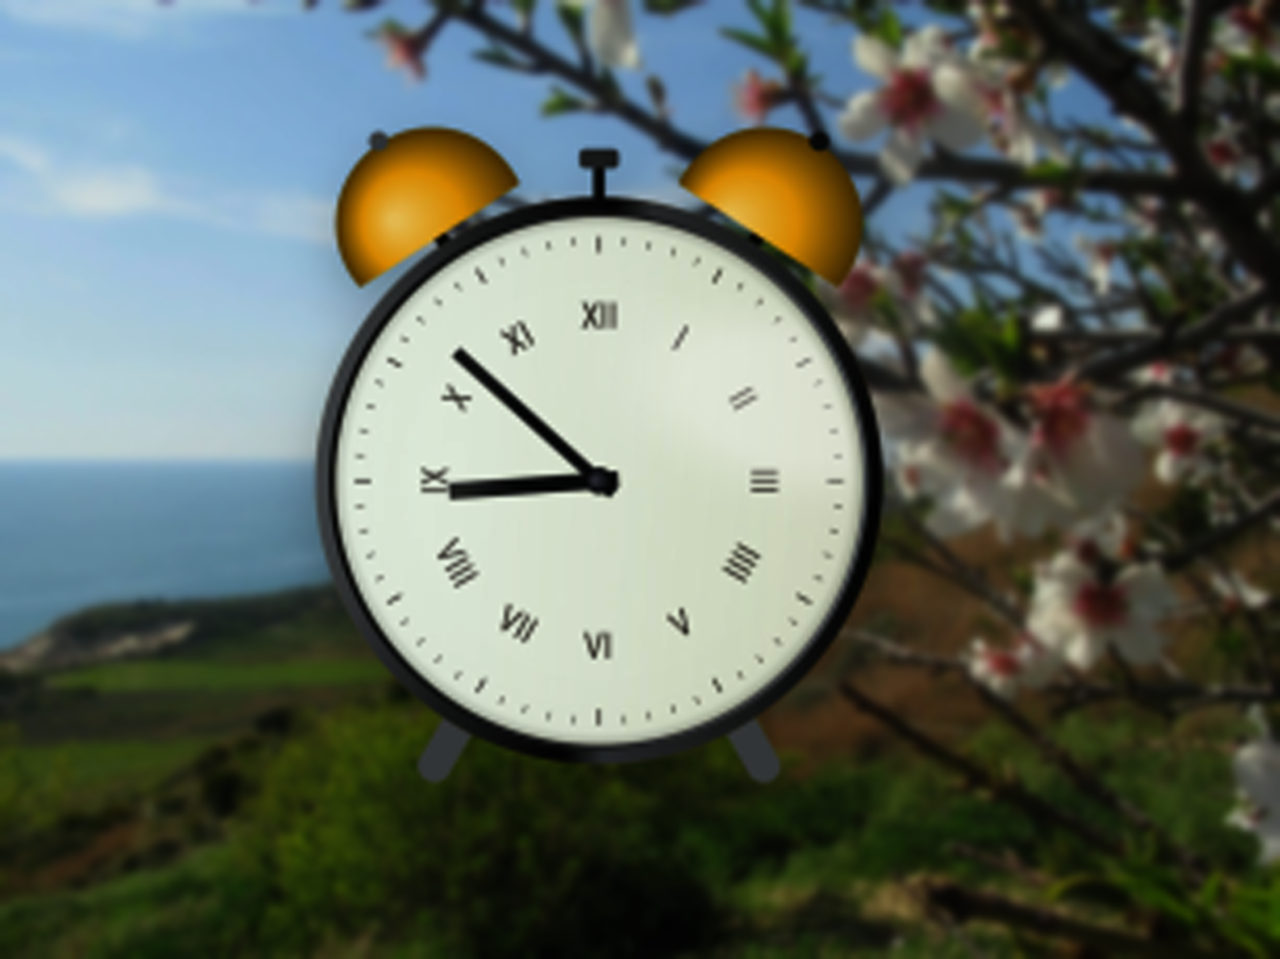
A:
**8:52**
